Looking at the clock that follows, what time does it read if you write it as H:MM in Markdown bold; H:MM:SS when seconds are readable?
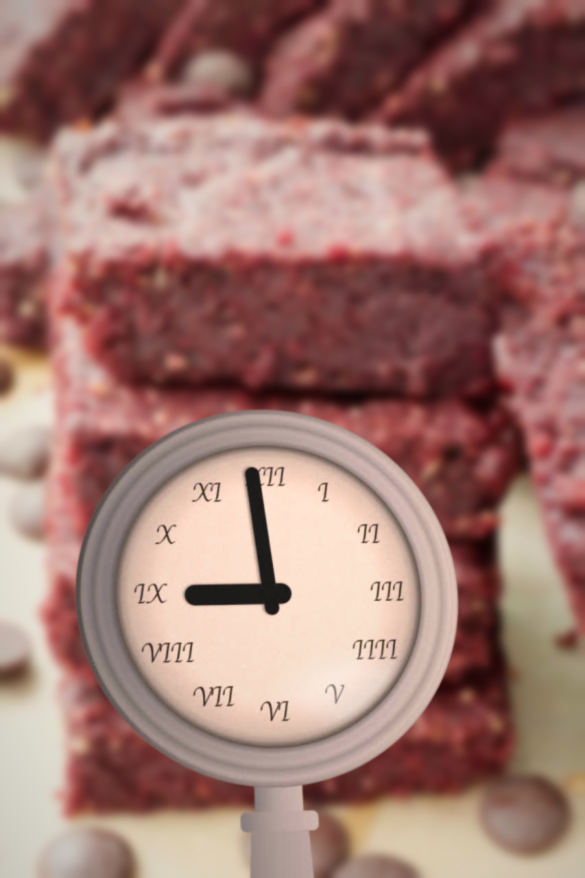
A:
**8:59**
